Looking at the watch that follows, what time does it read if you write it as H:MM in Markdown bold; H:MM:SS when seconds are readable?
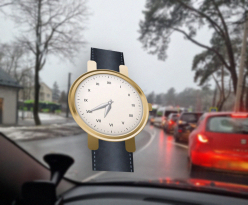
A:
**6:40**
